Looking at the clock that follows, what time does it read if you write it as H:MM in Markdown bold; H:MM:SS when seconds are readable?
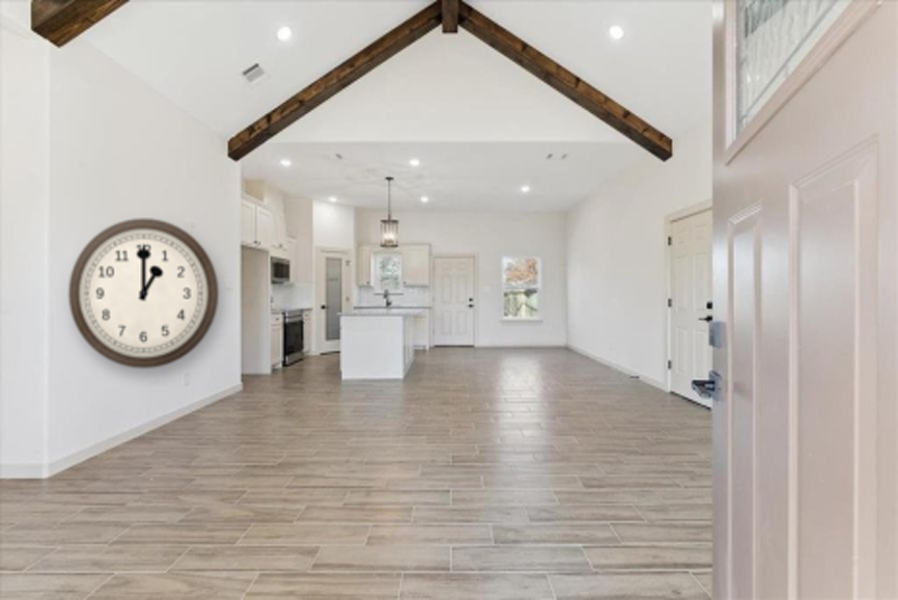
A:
**1:00**
